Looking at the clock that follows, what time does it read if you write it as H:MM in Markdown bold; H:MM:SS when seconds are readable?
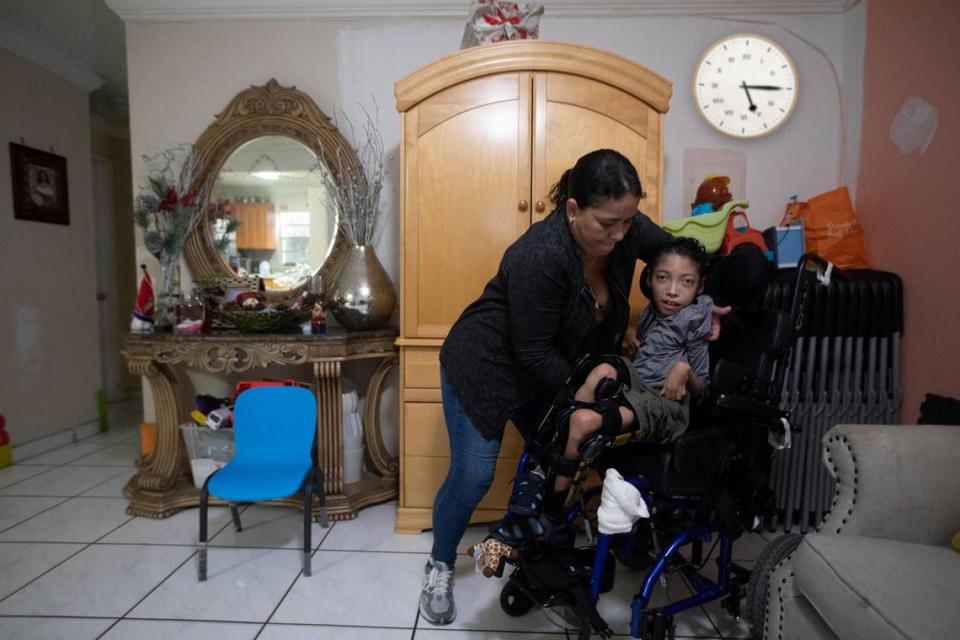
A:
**5:15**
